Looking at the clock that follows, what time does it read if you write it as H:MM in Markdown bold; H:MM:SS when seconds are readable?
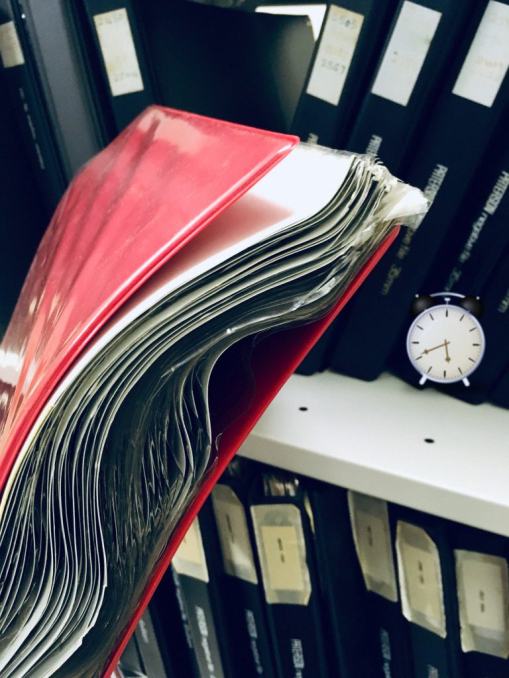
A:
**5:41**
